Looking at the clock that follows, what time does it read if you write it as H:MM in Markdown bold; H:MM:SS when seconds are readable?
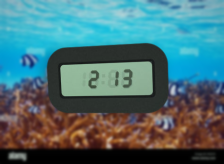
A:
**2:13**
